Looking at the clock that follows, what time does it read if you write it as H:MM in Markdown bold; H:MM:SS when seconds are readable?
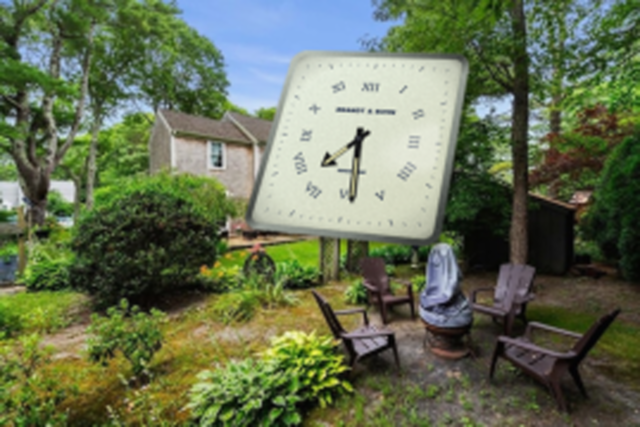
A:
**7:29**
